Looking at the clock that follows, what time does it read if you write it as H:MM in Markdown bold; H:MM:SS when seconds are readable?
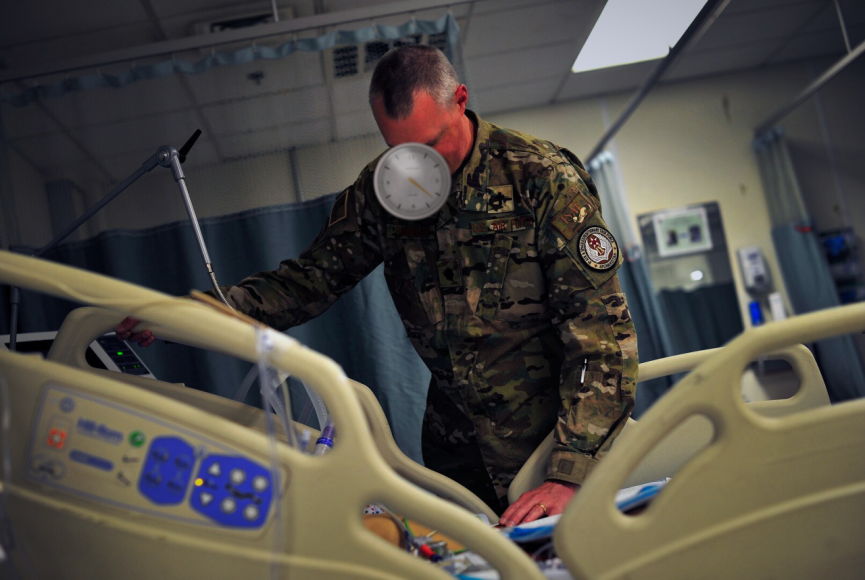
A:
**4:22**
